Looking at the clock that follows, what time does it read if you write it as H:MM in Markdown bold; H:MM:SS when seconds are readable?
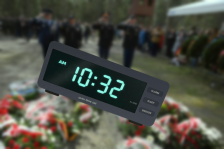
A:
**10:32**
